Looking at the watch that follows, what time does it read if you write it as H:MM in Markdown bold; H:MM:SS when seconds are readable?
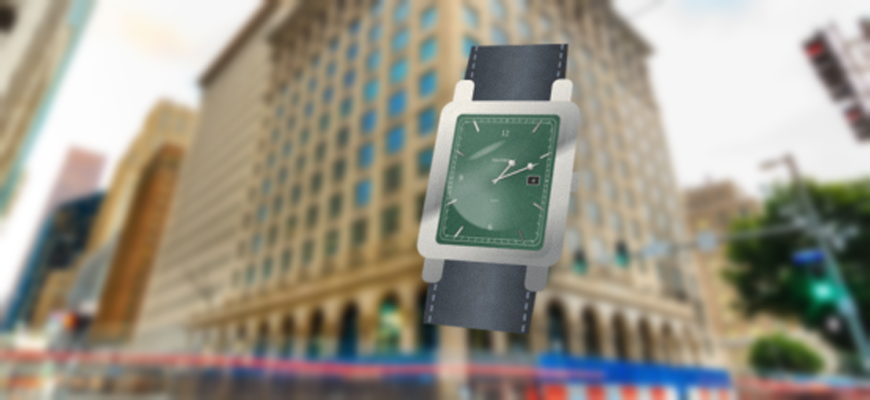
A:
**1:11**
